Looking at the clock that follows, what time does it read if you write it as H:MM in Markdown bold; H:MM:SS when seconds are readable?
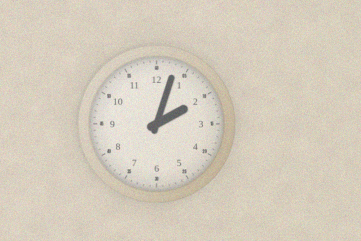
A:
**2:03**
